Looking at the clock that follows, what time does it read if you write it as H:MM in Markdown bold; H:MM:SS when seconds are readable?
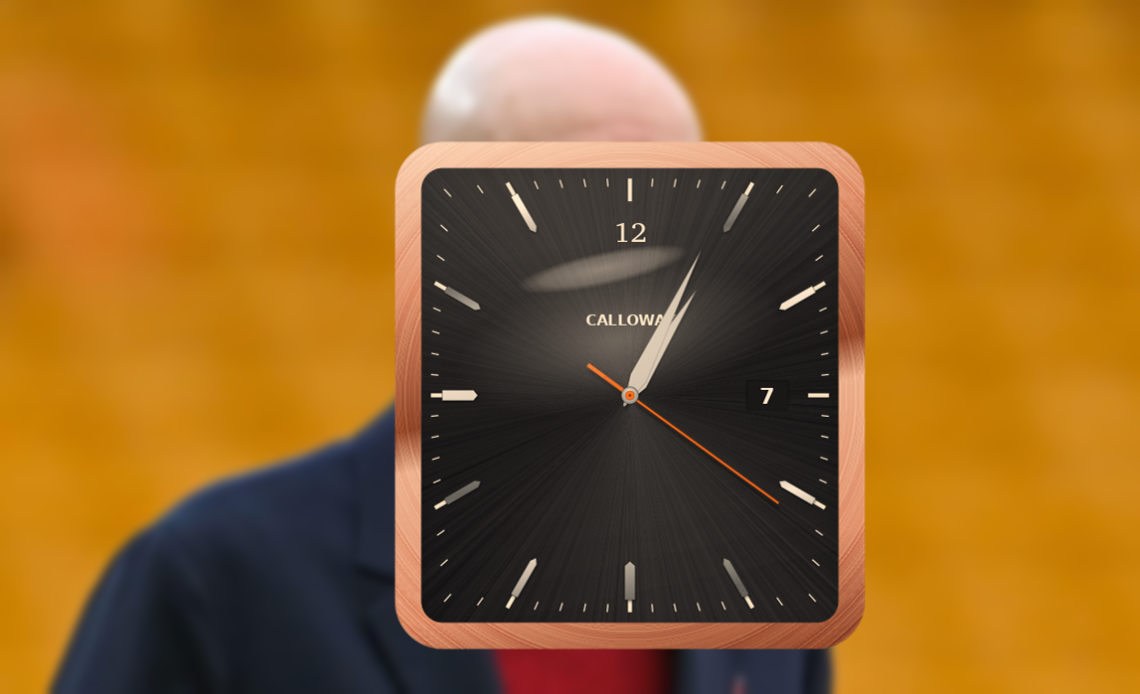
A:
**1:04:21**
